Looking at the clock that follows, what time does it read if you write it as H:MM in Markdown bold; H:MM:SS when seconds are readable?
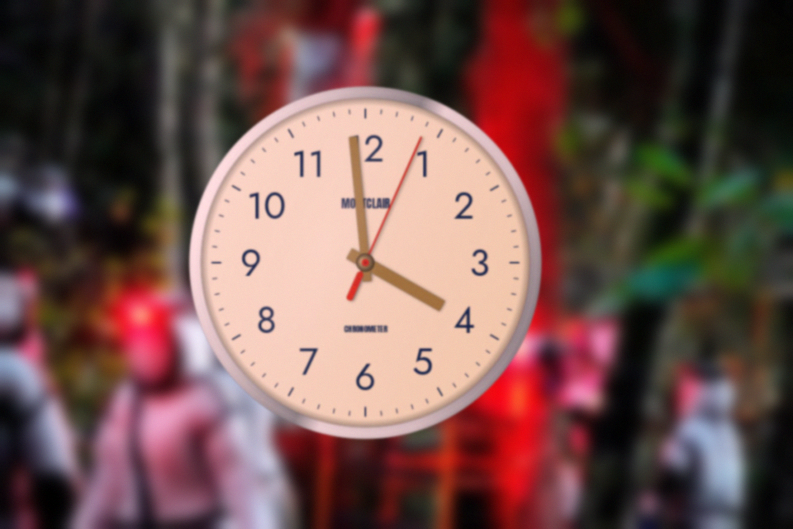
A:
**3:59:04**
